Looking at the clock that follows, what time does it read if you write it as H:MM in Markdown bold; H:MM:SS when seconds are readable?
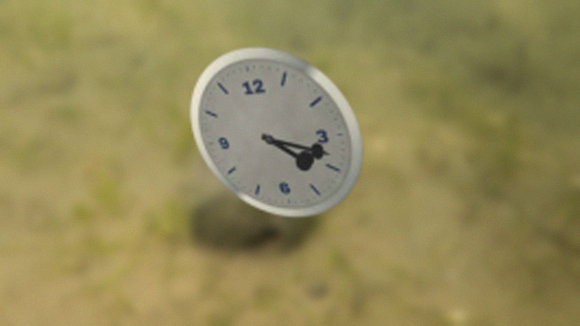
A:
**4:18**
